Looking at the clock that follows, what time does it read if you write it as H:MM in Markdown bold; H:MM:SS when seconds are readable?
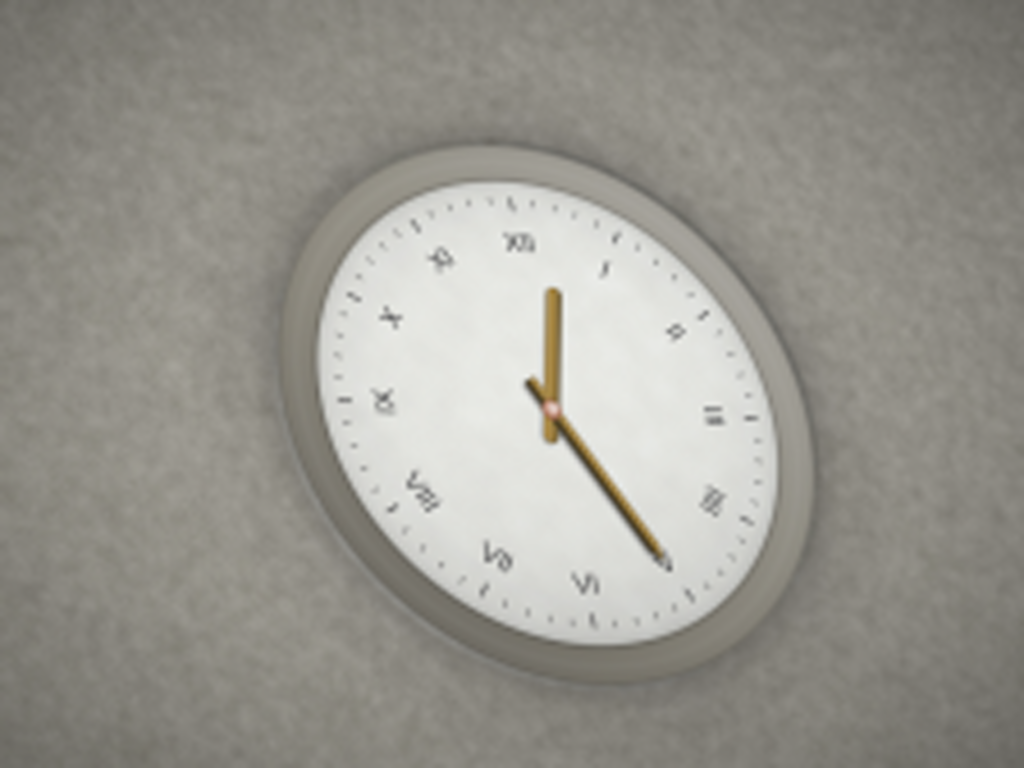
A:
**12:25**
